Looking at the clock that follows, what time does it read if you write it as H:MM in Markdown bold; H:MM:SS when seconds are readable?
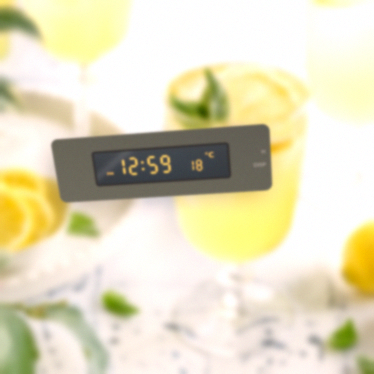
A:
**12:59**
